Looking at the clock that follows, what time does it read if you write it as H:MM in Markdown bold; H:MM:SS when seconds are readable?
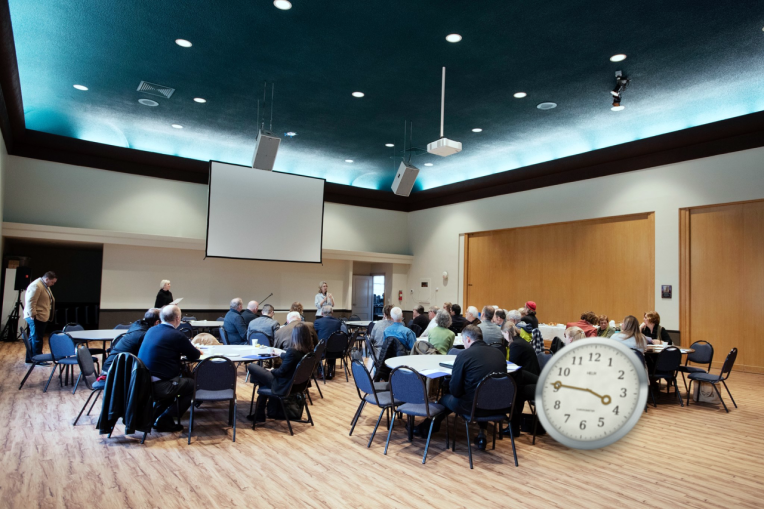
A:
**3:46**
